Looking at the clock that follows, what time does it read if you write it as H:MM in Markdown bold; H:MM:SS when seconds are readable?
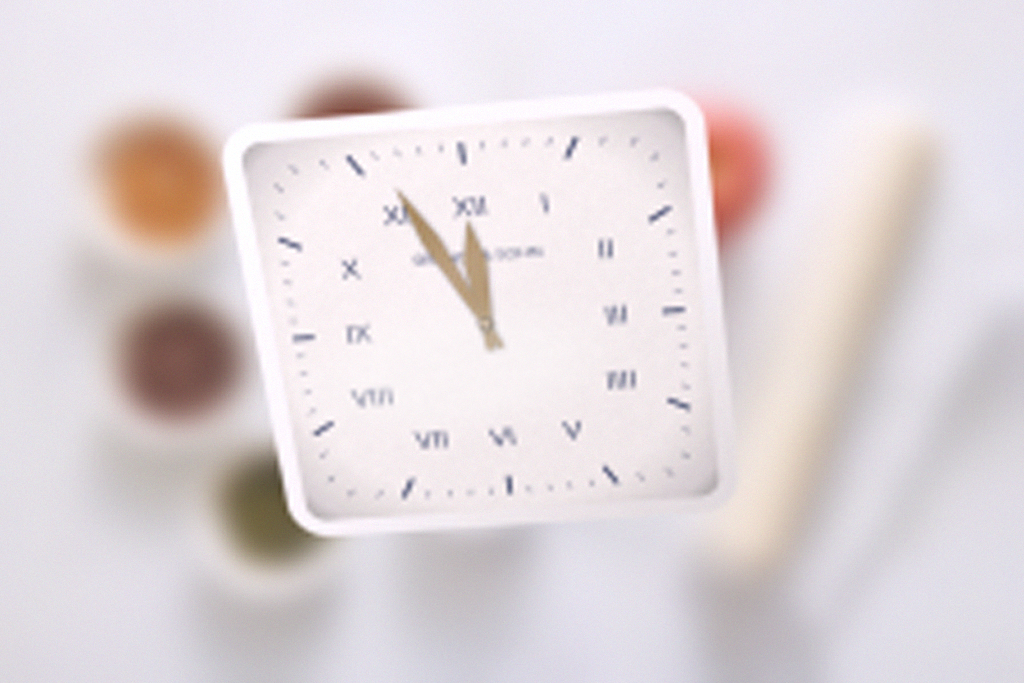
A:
**11:56**
